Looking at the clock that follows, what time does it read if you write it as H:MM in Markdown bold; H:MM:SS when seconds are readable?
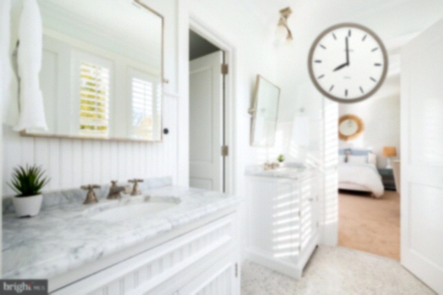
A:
**7:59**
